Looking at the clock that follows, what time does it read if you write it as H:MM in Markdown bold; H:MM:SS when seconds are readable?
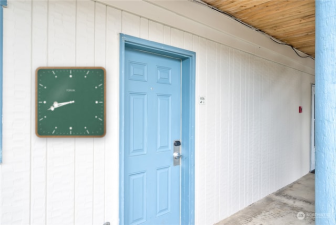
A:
**8:42**
